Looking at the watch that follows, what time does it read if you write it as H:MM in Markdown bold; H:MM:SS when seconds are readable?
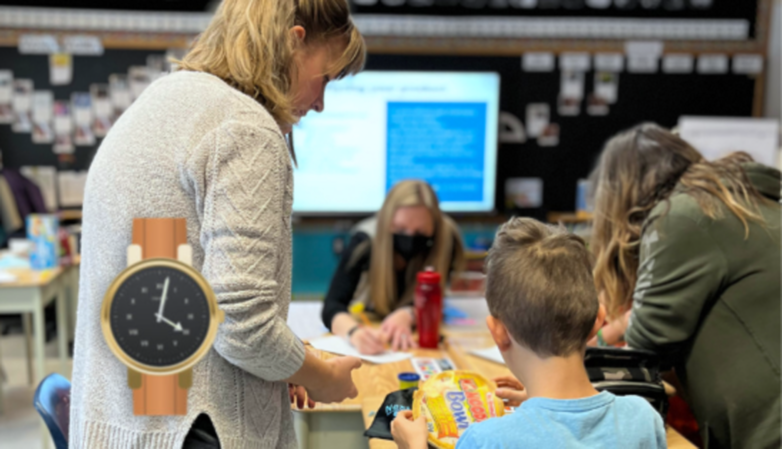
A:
**4:02**
